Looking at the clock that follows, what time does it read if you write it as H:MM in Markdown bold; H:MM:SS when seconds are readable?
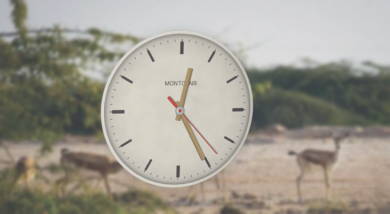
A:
**12:25:23**
